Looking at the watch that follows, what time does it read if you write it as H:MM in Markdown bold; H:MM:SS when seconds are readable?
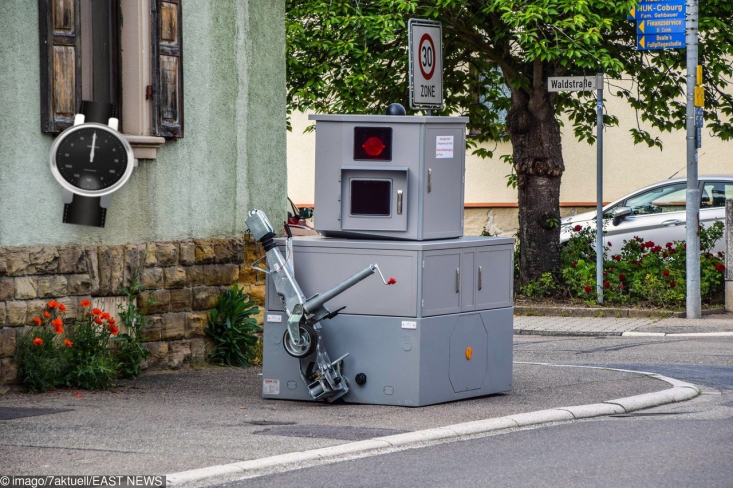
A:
**12:00**
